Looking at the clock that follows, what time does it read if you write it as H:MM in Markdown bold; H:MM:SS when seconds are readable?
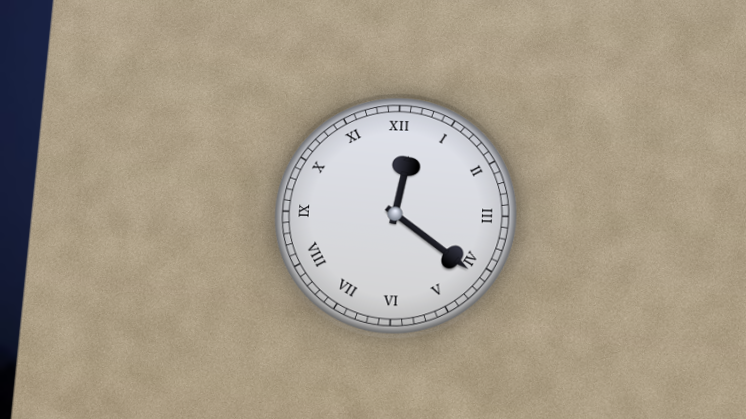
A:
**12:21**
